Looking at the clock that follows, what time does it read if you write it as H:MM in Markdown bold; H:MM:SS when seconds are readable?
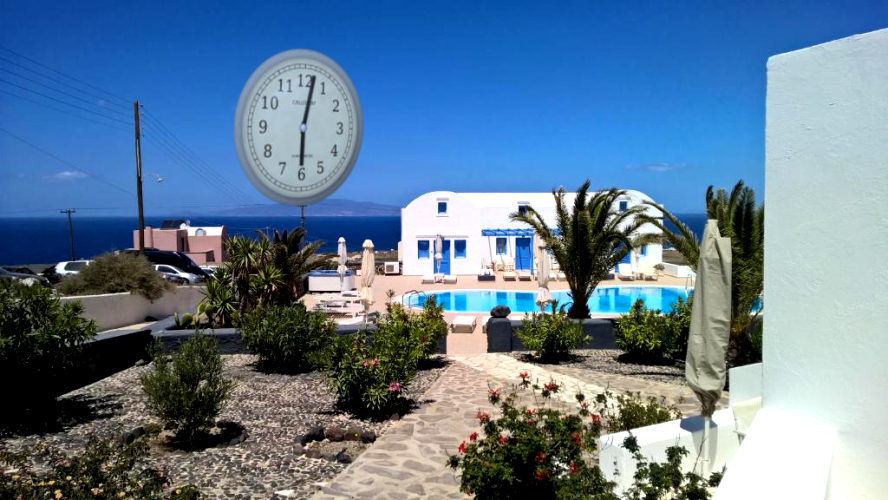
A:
**6:02**
